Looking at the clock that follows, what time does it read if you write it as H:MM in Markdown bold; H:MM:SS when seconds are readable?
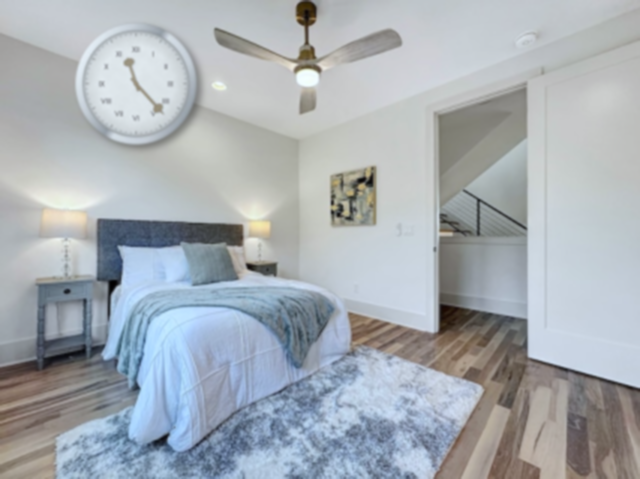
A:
**11:23**
